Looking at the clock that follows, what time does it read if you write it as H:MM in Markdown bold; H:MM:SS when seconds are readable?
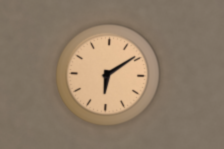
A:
**6:09**
